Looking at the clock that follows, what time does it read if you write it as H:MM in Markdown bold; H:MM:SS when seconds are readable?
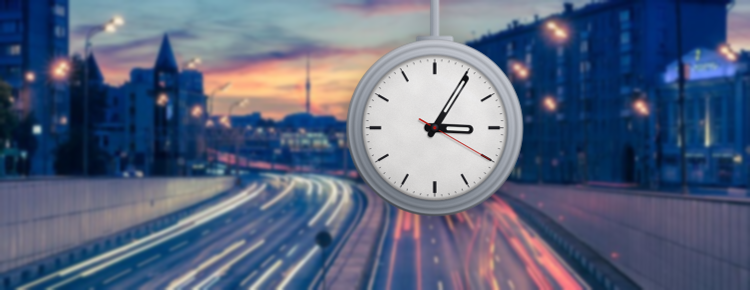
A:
**3:05:20**
